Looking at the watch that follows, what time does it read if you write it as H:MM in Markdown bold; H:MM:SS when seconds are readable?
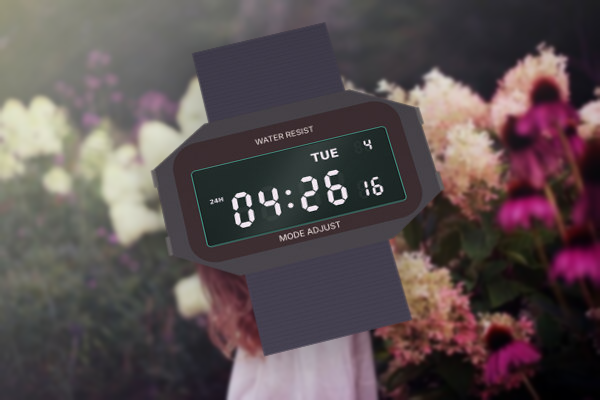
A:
**4:26:16**
